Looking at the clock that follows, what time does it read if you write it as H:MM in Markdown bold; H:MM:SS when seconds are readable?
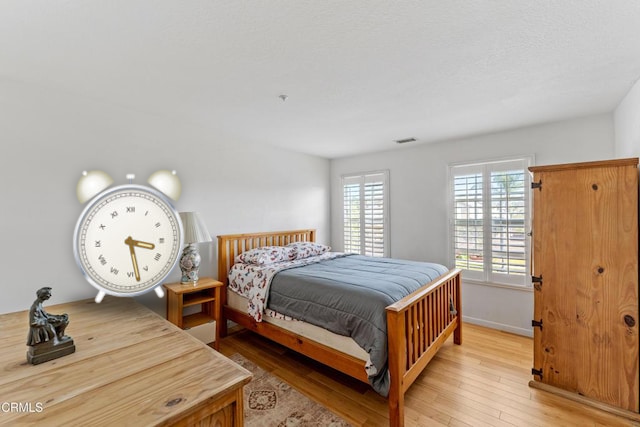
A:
**3:28**
